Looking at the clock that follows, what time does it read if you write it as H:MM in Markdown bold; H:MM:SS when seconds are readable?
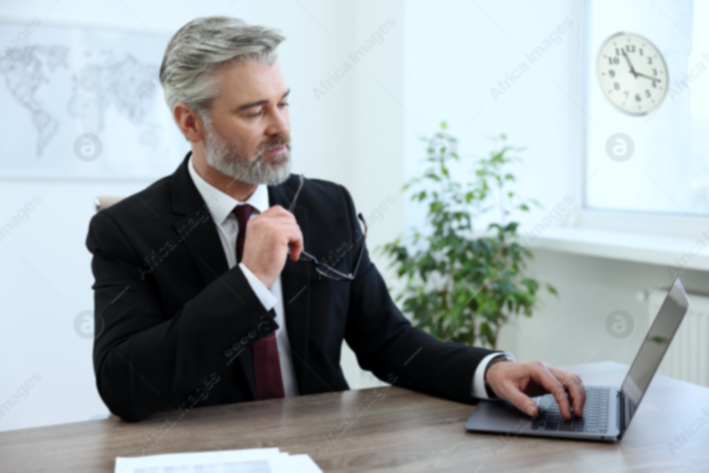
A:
**11:18**
